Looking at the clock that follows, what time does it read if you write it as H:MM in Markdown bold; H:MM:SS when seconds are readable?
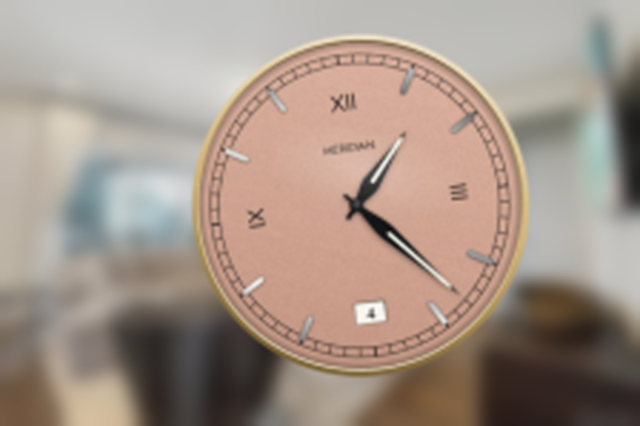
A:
**1:23**
